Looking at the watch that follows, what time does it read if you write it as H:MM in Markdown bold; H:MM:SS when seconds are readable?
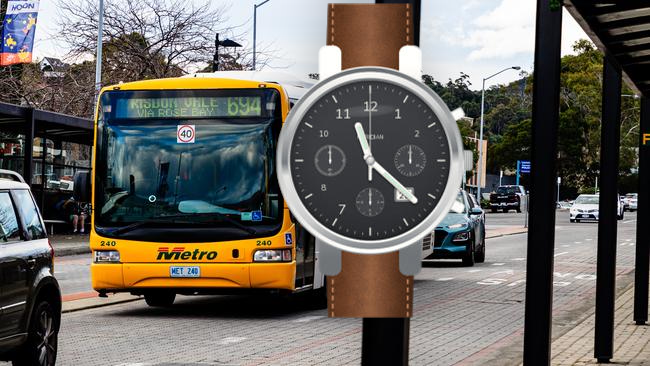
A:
**11:22**
